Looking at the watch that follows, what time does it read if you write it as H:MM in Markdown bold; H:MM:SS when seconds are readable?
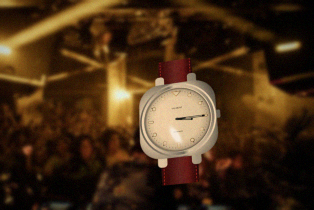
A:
**3:15**
